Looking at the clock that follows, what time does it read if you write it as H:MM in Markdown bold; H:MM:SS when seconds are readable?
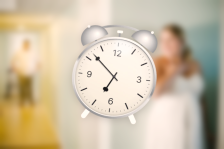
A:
**6:52**
